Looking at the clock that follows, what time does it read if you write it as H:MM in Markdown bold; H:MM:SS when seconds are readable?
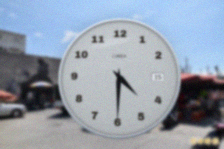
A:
**4:30**
